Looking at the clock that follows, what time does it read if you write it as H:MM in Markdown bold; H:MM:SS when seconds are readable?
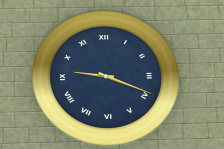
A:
**9:19**
